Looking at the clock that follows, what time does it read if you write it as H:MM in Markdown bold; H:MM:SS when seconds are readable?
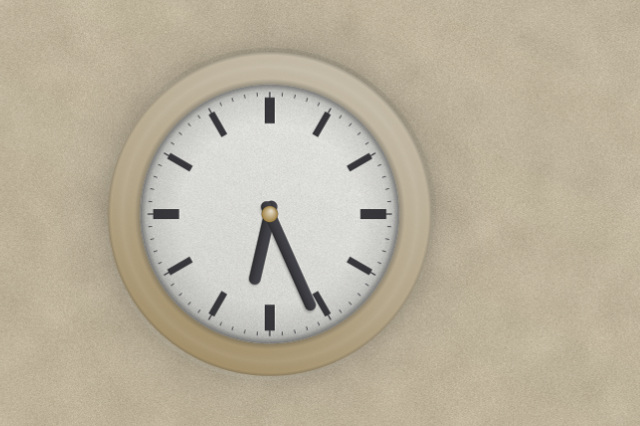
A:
**6:26**
